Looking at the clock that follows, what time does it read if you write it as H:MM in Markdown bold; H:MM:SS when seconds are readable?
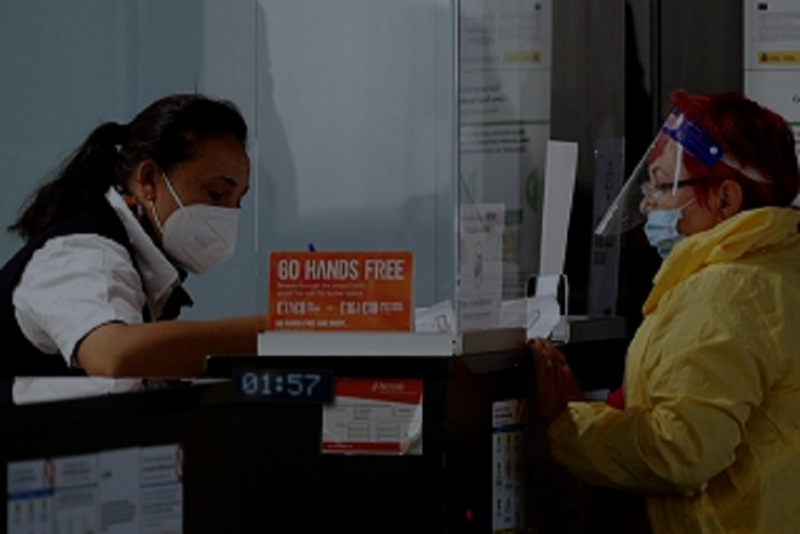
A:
**1:57**
